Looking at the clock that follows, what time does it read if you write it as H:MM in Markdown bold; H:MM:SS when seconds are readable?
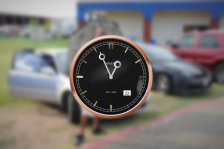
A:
**12:56**
